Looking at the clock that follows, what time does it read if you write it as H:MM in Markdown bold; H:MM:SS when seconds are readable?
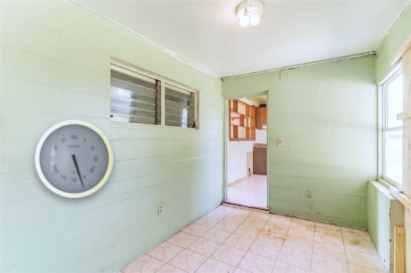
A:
**5:27**
